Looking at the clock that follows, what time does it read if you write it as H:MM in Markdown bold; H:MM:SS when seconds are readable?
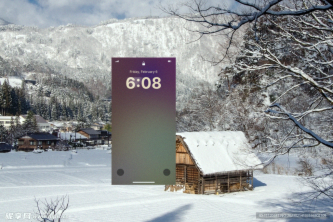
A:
**6:08**
